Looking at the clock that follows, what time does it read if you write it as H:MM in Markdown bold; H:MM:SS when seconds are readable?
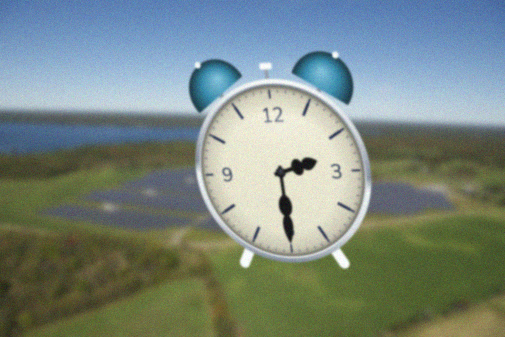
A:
**2:30**
